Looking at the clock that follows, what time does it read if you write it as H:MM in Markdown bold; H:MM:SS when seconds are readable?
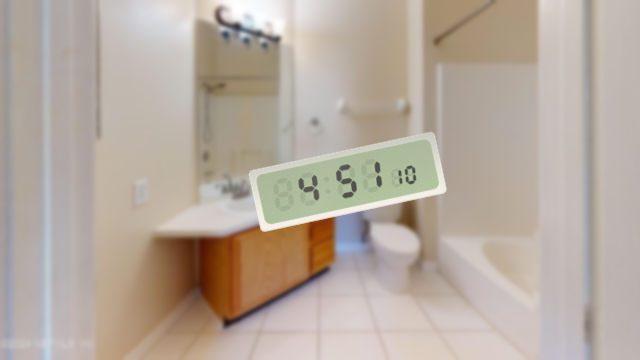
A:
**4:51:10**
